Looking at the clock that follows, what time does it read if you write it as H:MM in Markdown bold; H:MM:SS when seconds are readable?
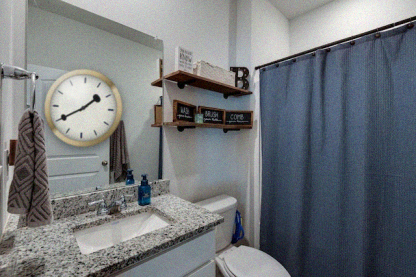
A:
**1:40**
